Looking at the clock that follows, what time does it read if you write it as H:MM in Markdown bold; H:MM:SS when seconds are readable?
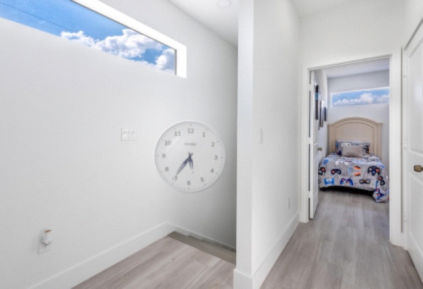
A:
**5:36**
